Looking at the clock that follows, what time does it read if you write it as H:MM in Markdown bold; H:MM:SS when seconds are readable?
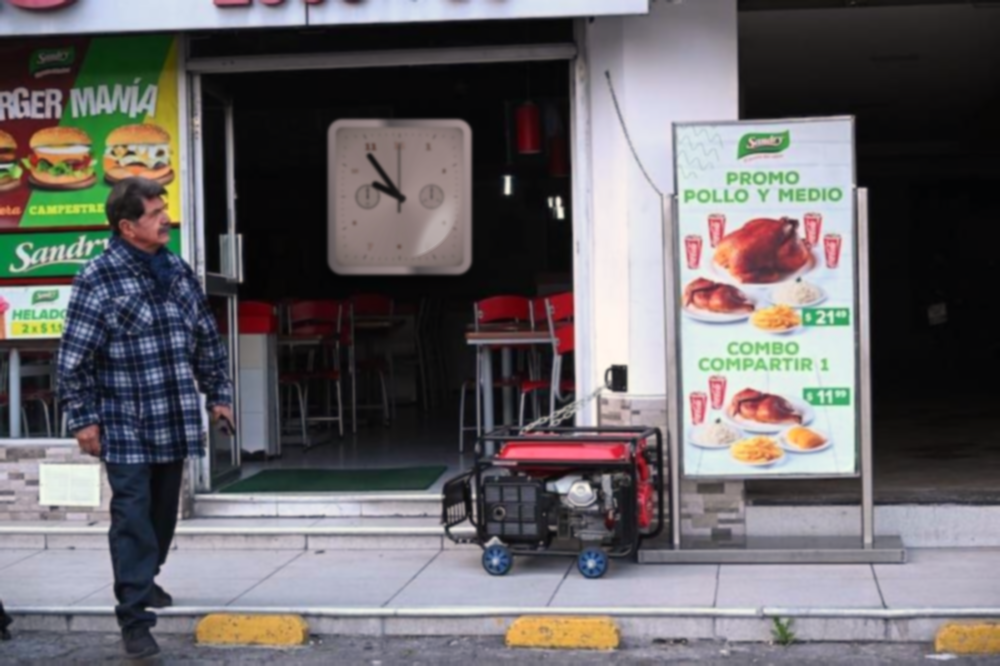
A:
**9:54**
